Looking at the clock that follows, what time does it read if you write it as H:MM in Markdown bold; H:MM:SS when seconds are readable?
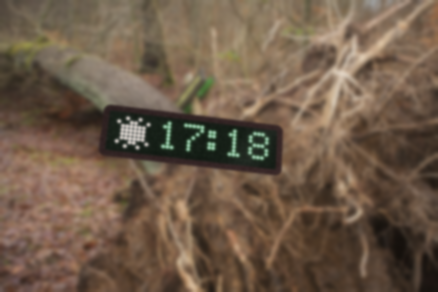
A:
**17:18**
